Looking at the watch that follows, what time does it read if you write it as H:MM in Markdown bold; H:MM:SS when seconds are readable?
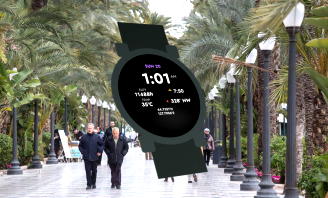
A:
**1:01**
